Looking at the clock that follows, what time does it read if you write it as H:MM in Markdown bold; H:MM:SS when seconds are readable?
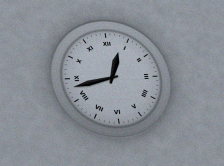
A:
**12:43**
